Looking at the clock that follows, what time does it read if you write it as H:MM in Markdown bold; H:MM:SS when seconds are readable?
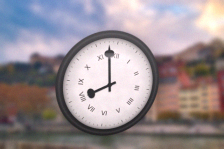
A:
**7:58**
